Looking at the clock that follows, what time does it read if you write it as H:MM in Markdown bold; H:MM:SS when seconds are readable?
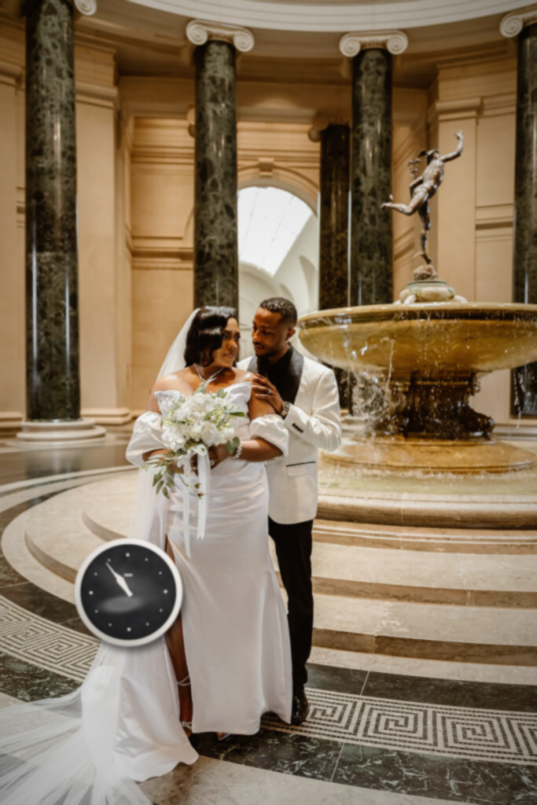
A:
**10:54**
